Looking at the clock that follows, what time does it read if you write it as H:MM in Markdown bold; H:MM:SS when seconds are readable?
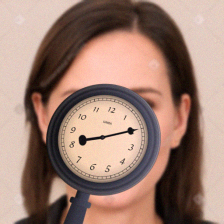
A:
**8:10**
